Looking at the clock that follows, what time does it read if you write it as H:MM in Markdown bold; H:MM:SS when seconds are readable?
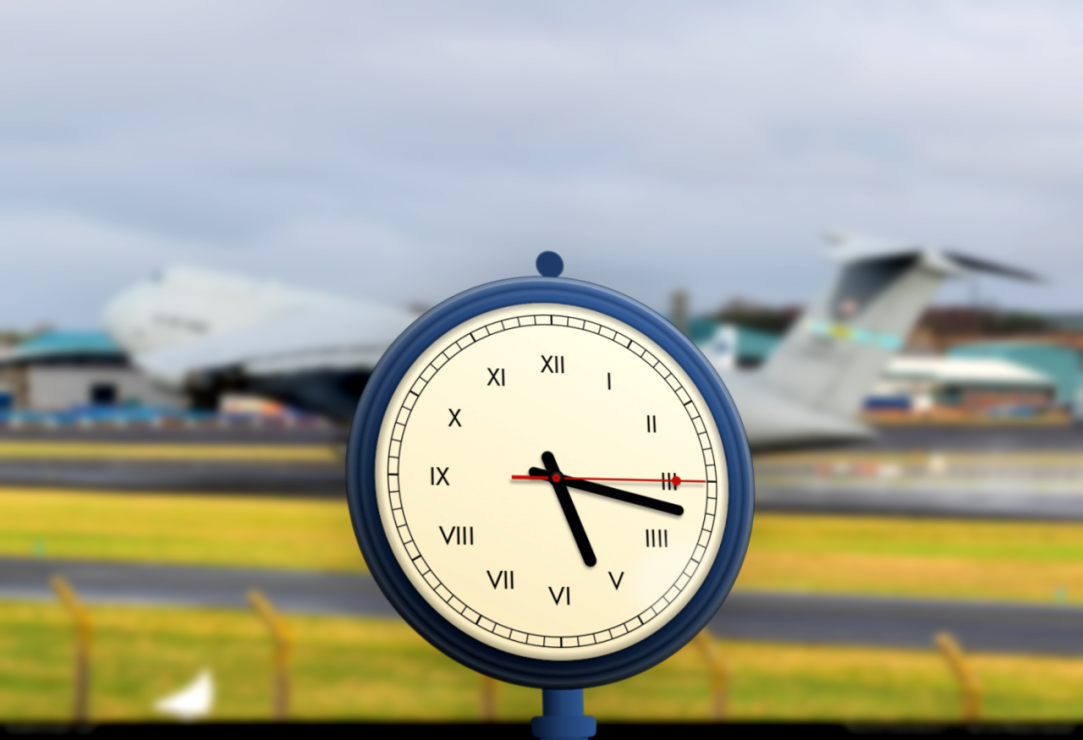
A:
**5:17:15**
